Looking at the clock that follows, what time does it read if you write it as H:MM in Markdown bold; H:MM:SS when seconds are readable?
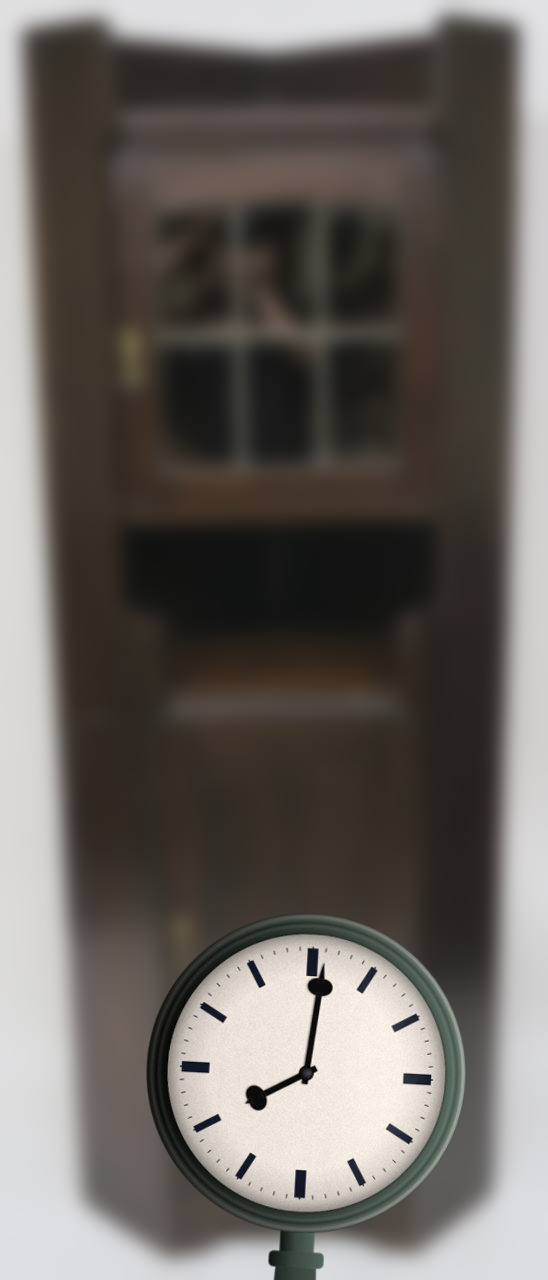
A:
**8:01**
